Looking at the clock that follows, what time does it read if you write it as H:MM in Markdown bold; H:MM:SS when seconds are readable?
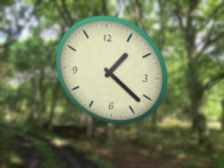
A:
**1:22**
